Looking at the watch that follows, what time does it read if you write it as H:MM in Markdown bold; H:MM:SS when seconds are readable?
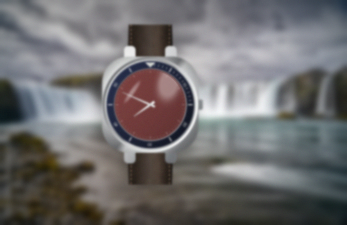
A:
**7:49**
